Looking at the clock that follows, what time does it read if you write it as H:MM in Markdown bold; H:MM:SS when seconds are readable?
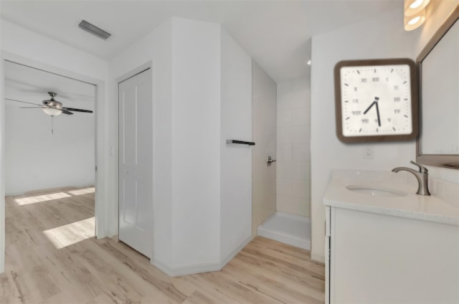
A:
**7:29**
